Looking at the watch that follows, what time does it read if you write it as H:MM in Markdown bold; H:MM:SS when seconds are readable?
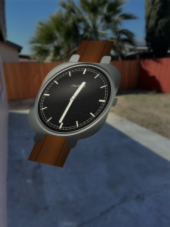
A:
**12:31**
